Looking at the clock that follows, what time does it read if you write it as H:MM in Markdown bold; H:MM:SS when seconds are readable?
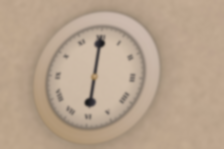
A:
**6:00**
